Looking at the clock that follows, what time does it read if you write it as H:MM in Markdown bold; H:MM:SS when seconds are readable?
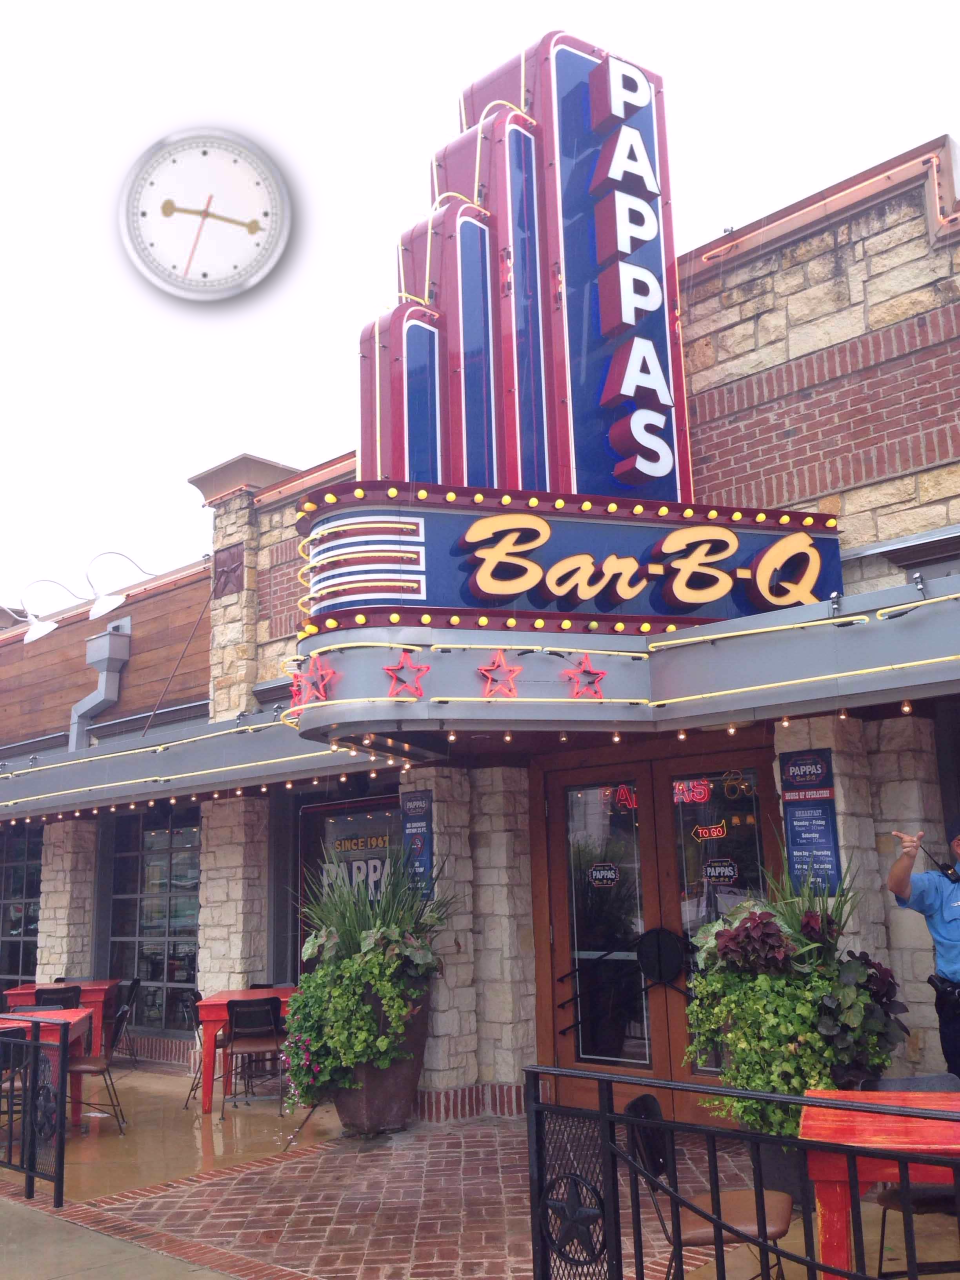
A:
**9:17:33**
